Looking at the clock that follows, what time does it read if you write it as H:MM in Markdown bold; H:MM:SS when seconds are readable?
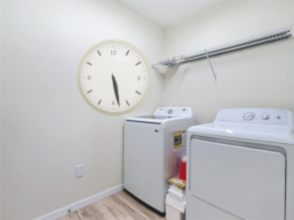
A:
**5:28**
